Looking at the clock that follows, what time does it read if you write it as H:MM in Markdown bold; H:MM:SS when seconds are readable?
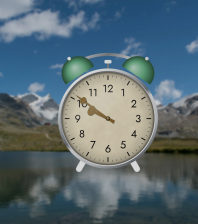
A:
**9:51**
